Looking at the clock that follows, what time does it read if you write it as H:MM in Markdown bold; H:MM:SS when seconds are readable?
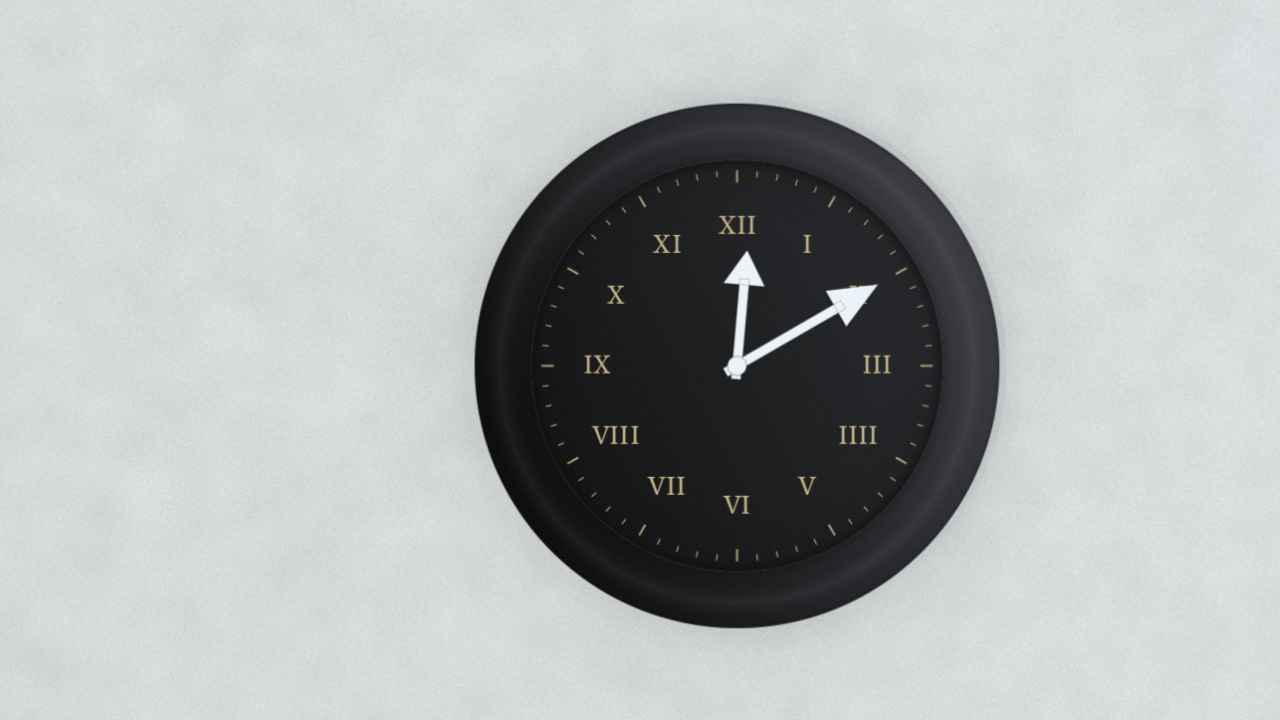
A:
**12:10**
